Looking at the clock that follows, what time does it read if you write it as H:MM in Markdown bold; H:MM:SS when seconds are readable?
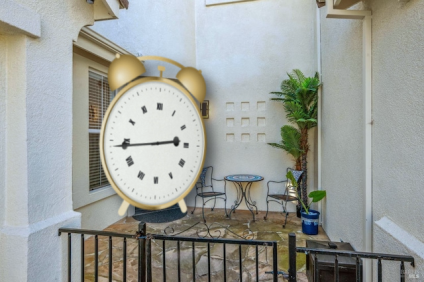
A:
**2:44**
